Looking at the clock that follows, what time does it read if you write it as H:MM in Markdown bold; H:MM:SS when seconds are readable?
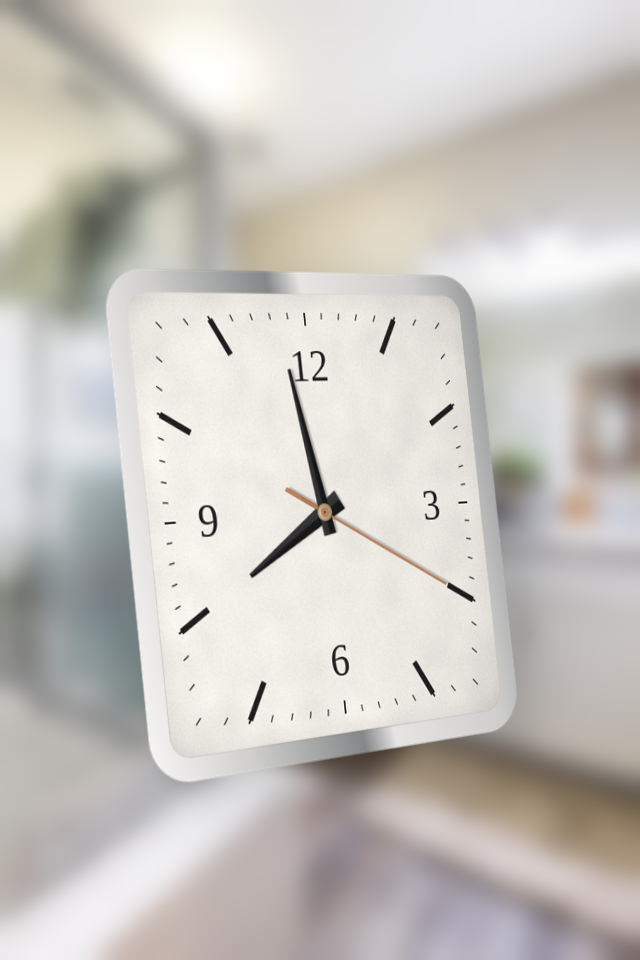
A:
**7:58:20**
